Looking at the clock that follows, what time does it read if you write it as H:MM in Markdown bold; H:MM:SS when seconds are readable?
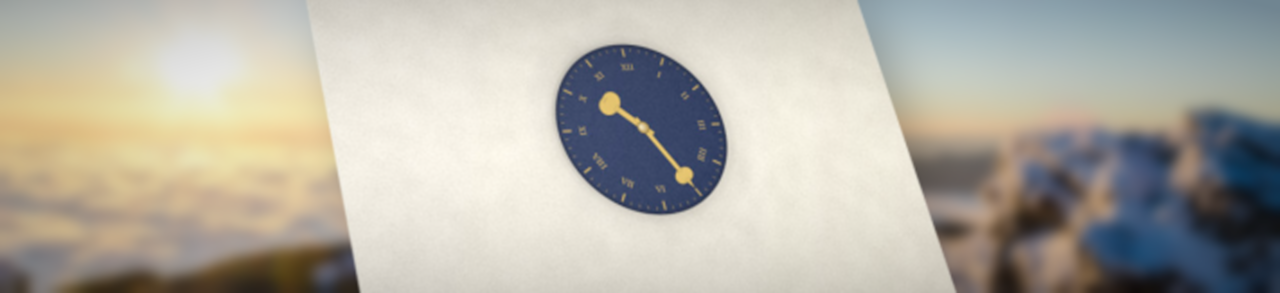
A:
**10:25**
